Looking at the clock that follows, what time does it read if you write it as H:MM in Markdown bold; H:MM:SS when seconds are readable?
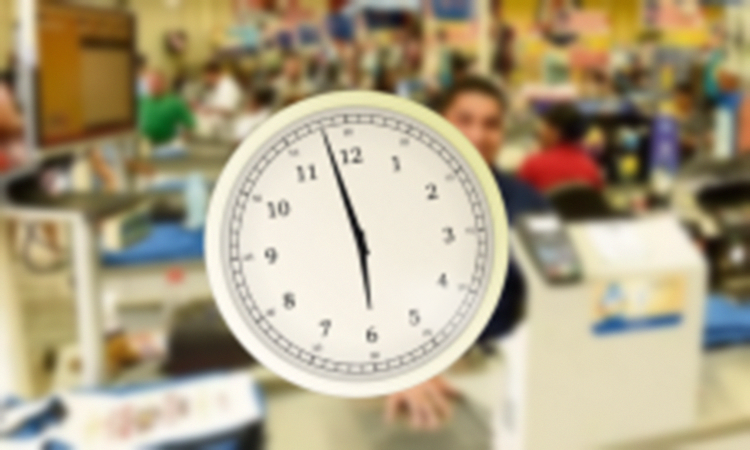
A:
**5:58**
